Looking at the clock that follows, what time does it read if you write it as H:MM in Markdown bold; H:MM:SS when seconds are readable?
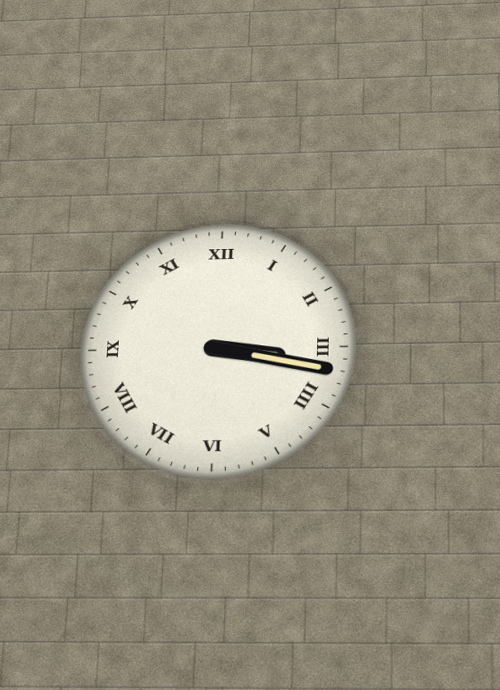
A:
**3:17**
